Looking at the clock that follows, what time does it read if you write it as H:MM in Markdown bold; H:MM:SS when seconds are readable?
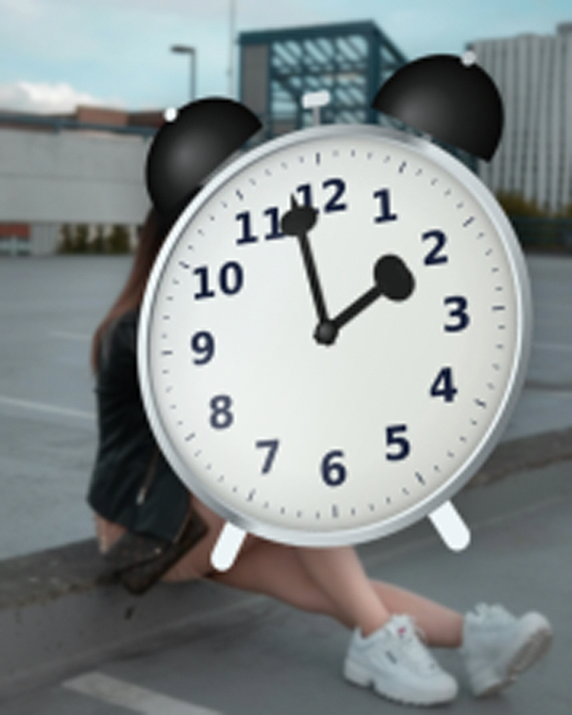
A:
**1:58**
